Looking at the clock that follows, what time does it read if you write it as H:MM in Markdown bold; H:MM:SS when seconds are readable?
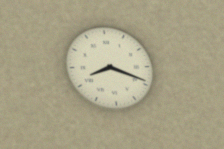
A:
**8:19**
